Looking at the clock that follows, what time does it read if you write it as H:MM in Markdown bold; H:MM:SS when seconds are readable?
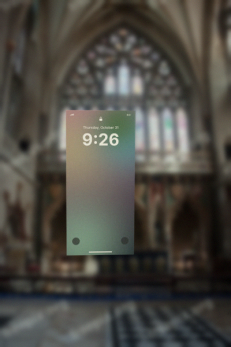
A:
**9:26**
